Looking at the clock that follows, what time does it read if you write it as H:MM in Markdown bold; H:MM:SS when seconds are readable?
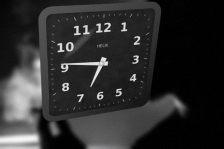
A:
**6:46**
